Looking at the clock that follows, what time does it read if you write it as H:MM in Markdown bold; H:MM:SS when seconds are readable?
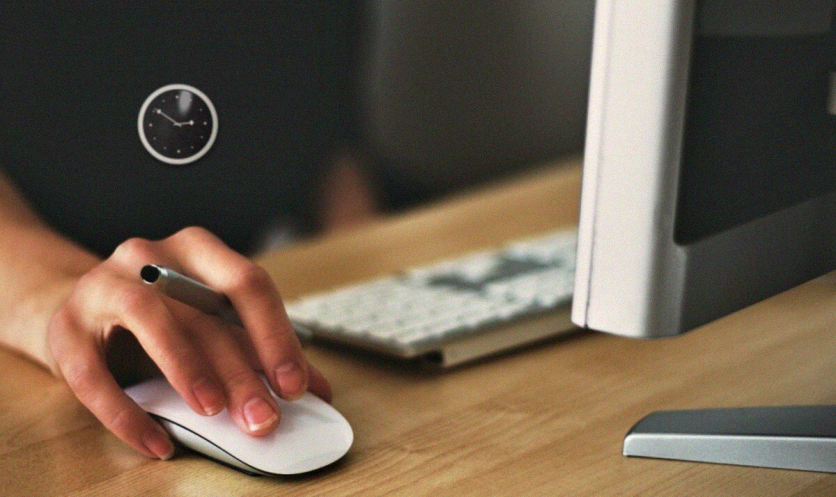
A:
**2:51**
